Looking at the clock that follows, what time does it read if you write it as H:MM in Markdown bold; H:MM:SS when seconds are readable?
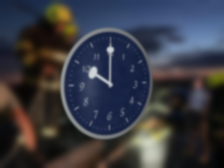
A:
**10:00**
